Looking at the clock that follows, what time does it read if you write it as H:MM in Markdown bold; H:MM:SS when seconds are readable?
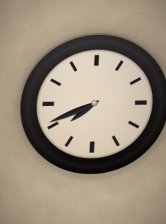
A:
**7:41**
